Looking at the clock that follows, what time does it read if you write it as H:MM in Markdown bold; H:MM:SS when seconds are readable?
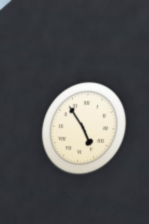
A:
**4:53**
